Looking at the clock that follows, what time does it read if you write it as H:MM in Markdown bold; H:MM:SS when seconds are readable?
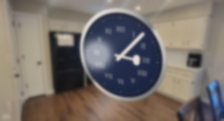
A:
**3:07**
